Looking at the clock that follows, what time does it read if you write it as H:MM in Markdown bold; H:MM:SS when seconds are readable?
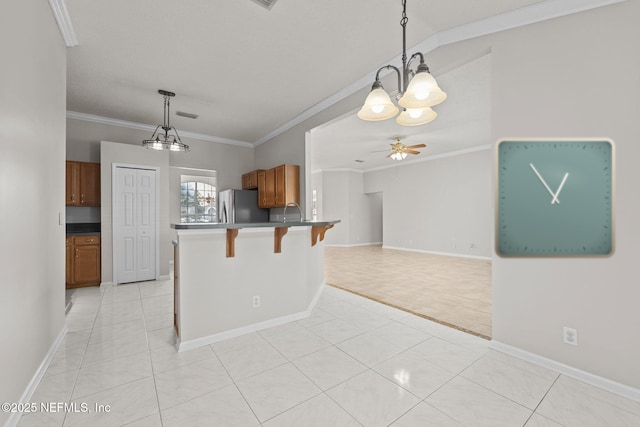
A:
**12:54**
